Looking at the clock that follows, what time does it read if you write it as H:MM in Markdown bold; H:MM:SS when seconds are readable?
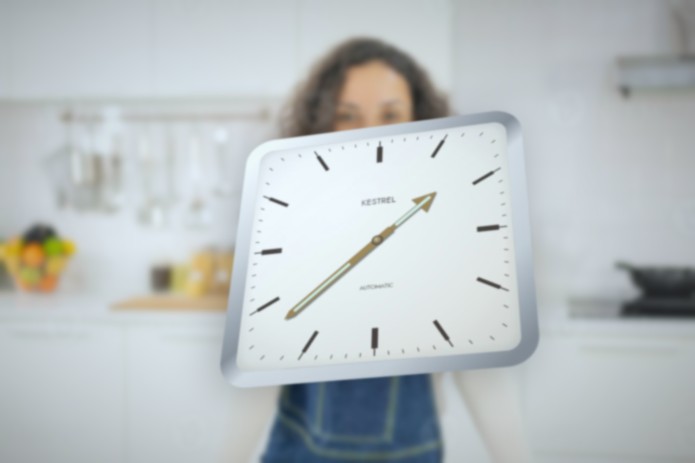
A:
**1:38**
